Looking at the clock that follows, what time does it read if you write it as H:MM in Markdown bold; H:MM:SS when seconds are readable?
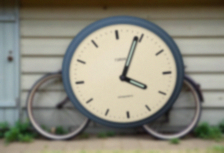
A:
**4:04**
